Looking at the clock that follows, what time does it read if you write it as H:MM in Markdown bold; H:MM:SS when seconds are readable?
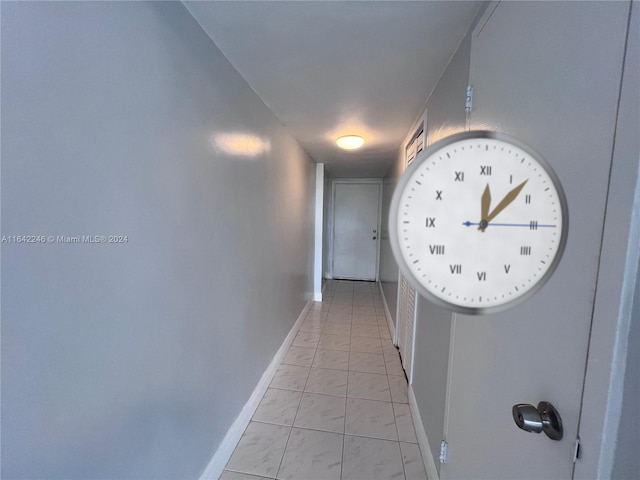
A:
**12:07:15**
